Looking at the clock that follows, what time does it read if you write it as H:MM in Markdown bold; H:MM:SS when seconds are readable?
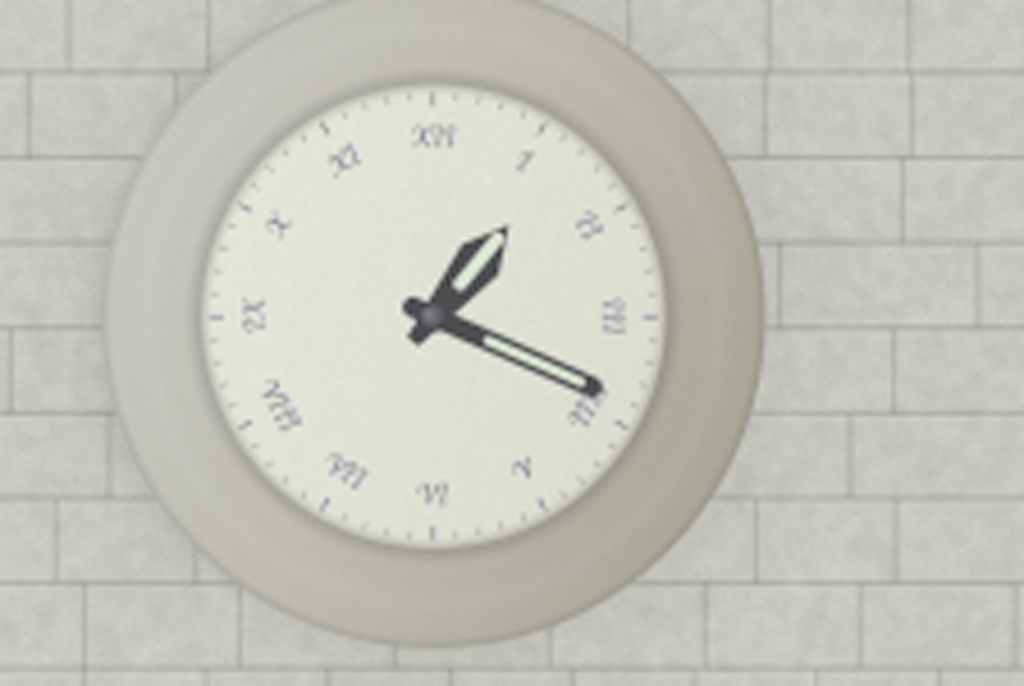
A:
**1:19**
